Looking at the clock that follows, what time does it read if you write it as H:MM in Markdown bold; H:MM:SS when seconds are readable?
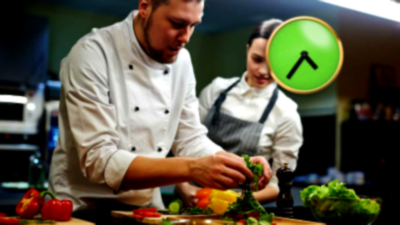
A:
**4:36**
